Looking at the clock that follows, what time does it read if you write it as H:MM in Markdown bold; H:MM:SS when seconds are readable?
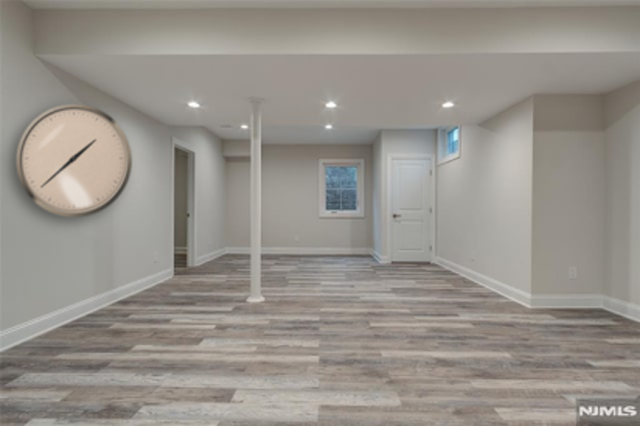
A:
**1:38**
